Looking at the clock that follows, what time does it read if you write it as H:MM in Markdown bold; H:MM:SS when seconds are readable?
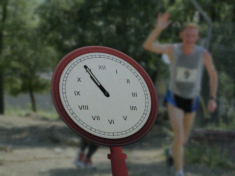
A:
**10:55**
